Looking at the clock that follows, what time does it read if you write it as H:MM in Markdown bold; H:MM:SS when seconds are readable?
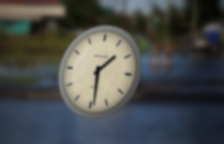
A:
**1:29**
